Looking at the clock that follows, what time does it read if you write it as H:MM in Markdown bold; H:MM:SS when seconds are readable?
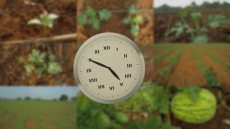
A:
**4:50**
